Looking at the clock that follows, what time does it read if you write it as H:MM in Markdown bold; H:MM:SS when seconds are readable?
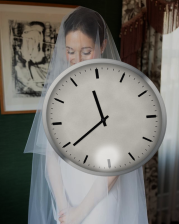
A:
**11:39**
